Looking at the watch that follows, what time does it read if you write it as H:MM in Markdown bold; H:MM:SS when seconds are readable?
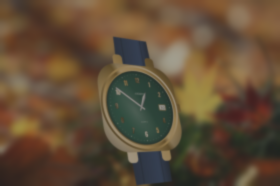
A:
**12:51**
